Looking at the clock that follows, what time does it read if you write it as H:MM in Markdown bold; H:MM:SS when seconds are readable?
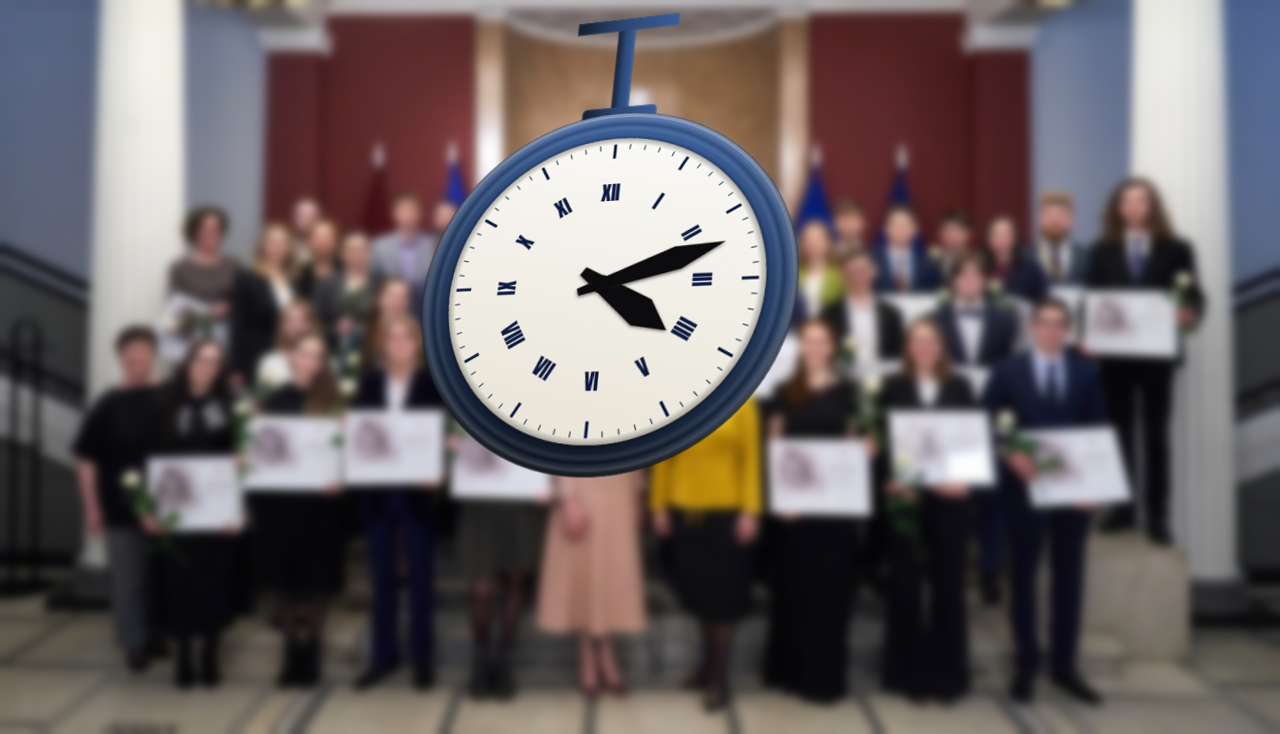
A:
**4:12**
